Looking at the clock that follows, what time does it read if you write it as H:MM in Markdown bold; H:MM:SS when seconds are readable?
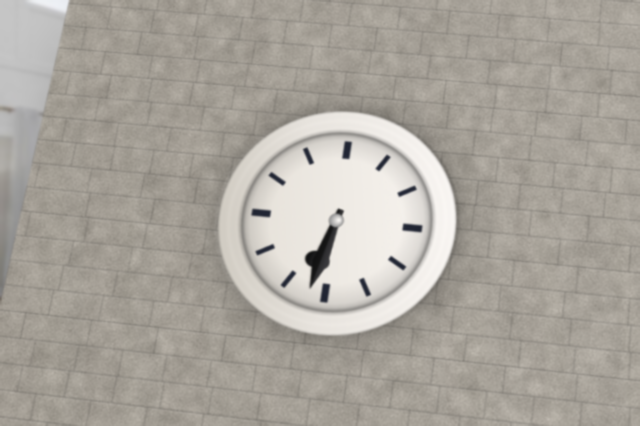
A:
**6:32**
